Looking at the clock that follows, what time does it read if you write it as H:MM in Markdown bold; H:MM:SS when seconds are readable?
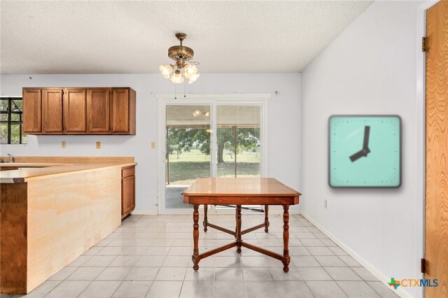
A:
**8:01**
